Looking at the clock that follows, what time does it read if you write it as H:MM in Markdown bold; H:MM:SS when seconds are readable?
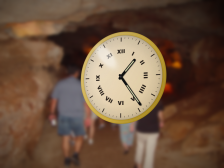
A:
**1:24**
